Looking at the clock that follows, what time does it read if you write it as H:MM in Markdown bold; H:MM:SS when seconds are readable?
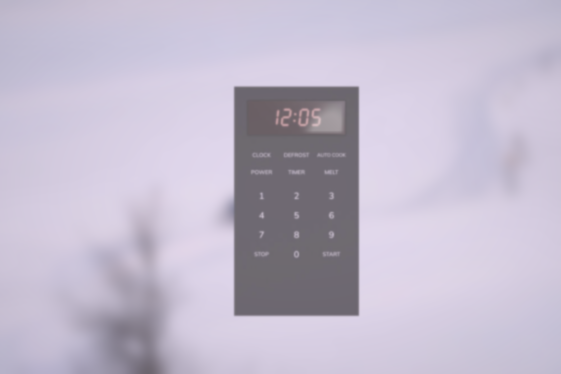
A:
**12:05**
